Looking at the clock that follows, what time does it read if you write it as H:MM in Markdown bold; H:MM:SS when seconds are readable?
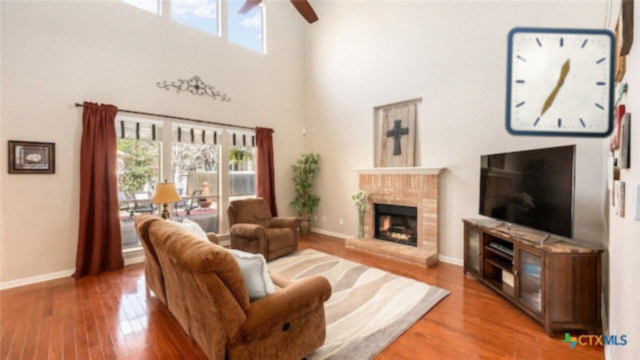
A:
**12:35**
